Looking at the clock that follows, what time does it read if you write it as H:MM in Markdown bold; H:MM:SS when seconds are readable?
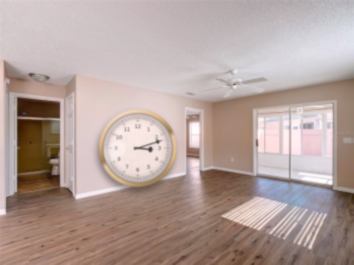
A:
**3:12**
